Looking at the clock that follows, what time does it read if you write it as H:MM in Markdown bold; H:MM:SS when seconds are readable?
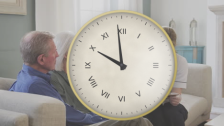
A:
**9:59**
